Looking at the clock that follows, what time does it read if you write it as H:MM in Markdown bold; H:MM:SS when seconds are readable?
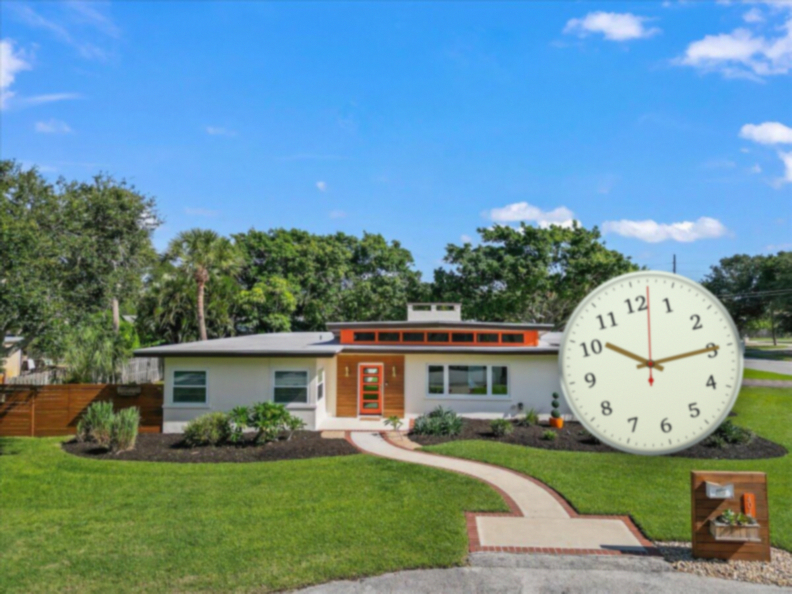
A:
**10:15:02**
